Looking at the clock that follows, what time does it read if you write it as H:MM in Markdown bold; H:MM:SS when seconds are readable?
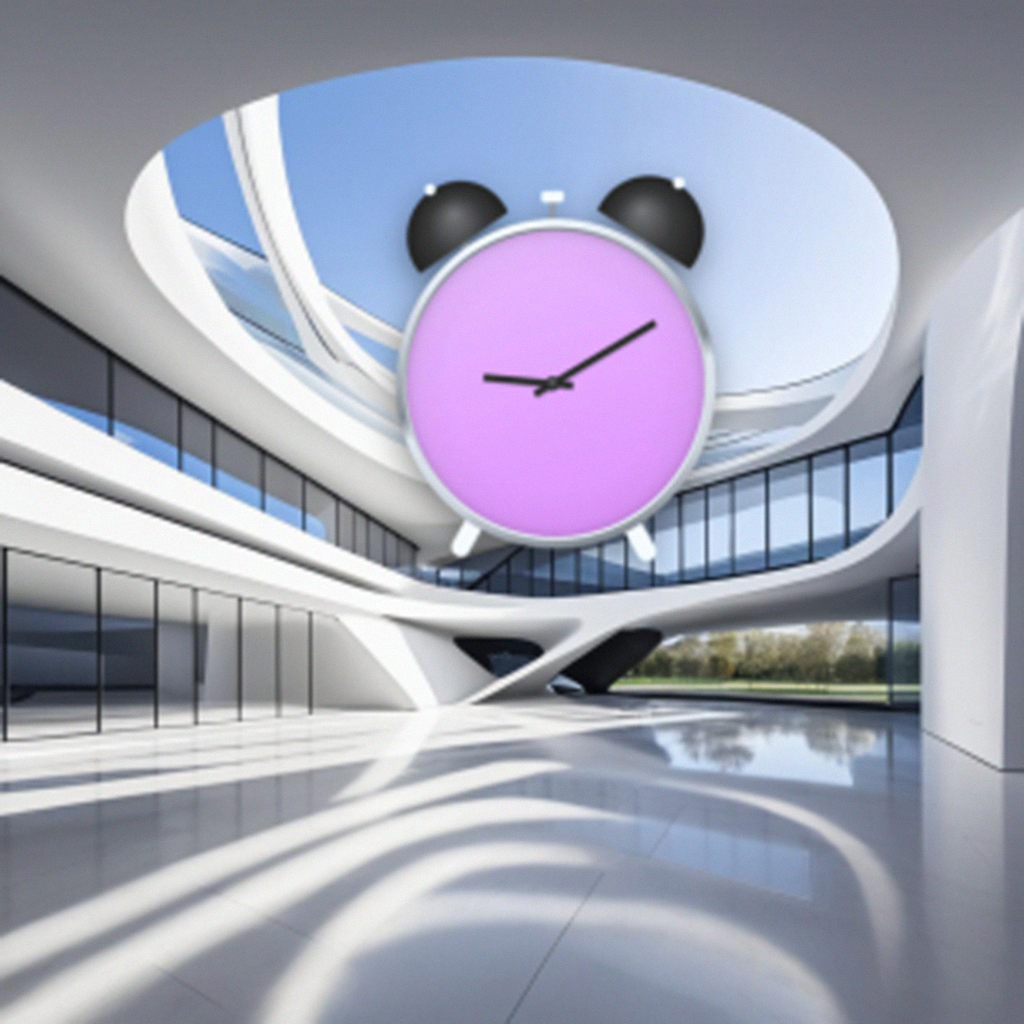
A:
**9:10**
